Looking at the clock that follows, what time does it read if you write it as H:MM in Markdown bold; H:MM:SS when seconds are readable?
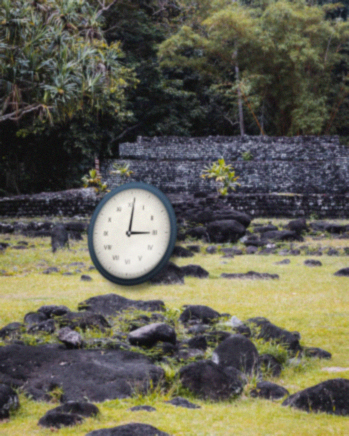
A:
**3:01**
